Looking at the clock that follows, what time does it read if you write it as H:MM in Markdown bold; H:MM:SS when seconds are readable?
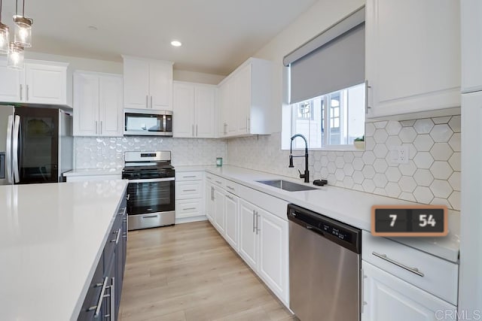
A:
**7:54**
